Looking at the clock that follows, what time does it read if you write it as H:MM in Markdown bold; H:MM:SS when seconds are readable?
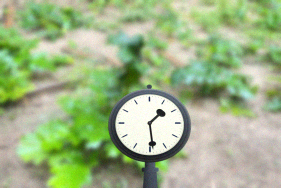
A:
**1:29**
